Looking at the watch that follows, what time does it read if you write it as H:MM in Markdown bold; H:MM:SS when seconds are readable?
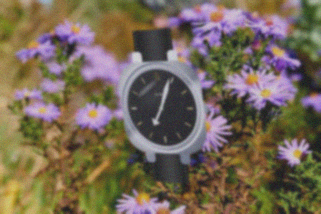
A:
**7:04**
